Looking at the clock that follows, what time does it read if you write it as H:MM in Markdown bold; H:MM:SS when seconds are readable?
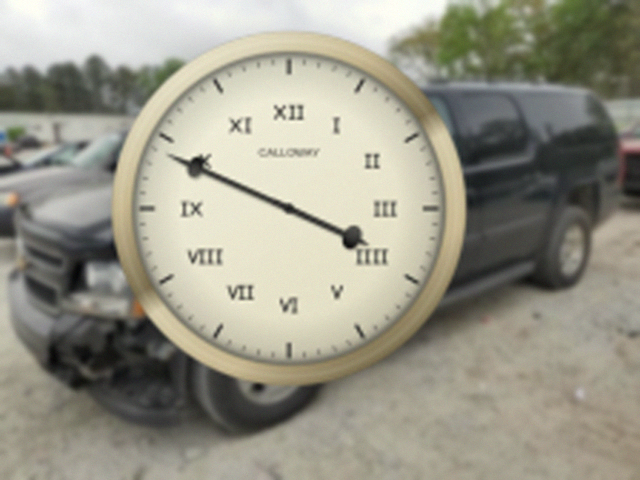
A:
**3:49**
